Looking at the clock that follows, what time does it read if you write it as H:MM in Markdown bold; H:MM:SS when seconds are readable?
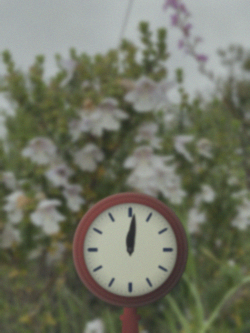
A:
**12:01**
